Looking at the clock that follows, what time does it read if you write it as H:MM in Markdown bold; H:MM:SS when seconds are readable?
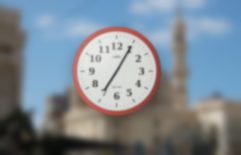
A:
**7:05**
